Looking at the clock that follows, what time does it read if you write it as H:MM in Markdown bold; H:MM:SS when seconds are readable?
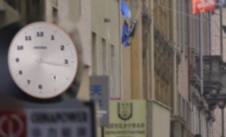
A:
**3:16**
